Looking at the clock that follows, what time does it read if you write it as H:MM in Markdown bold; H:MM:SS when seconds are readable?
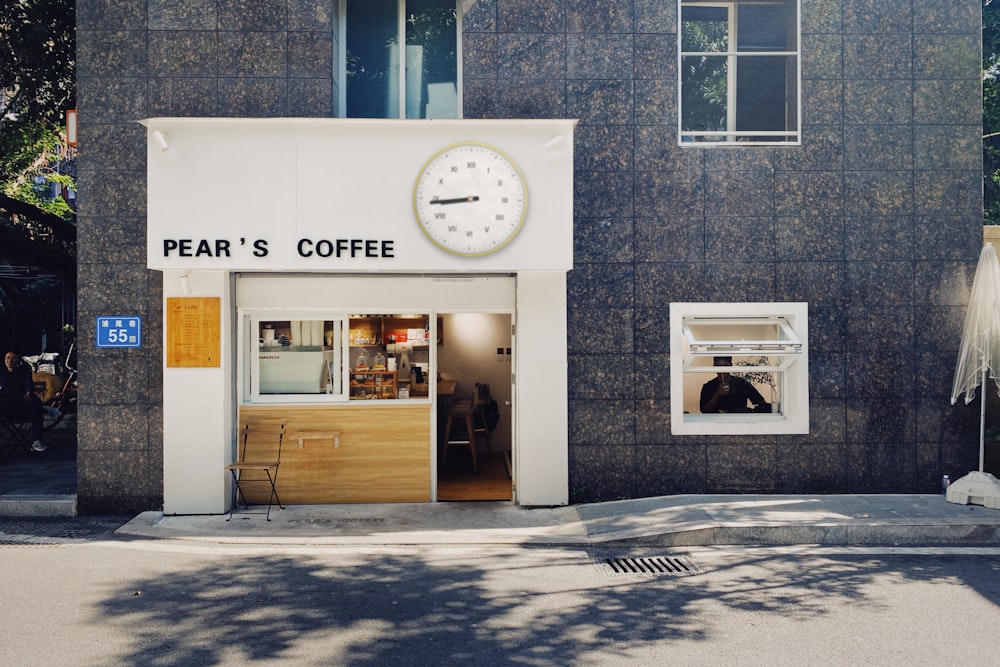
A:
**8:44**
